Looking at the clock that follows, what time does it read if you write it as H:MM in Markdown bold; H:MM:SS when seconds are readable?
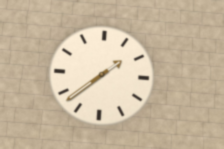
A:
**1:38**
